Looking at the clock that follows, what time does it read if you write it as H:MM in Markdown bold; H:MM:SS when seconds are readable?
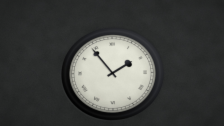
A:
**1:54**
